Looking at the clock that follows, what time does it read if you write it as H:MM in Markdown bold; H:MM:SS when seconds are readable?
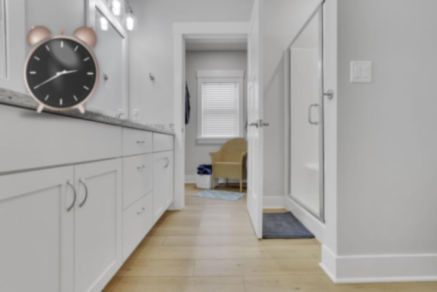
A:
**2:40**
